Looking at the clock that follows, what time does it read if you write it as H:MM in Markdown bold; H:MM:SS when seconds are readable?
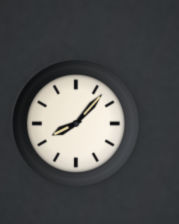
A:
**8:07**
